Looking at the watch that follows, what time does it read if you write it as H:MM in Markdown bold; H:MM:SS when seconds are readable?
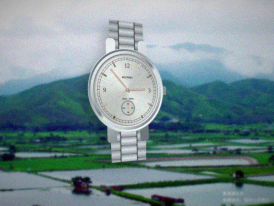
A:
**2:53**
